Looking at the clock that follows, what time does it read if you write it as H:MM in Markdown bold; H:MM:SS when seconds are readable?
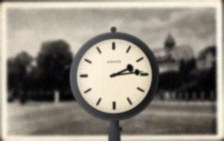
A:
**2:14**
